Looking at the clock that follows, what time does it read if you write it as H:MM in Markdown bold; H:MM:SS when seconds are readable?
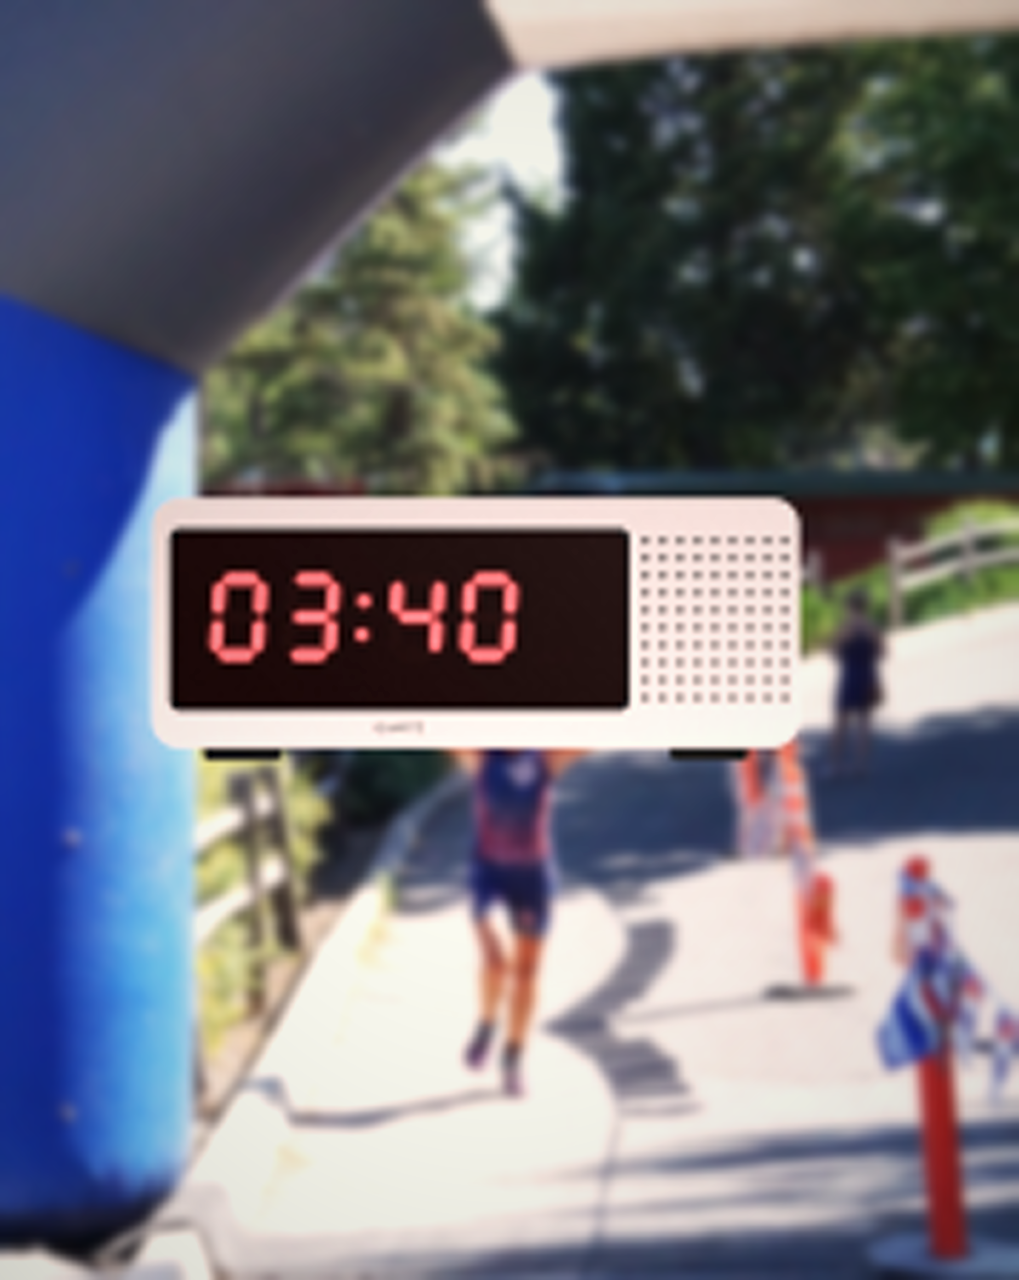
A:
**3:40**
